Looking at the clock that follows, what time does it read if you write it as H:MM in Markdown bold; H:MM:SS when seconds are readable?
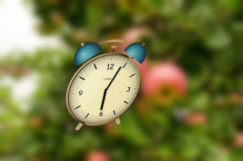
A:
**6:04**
